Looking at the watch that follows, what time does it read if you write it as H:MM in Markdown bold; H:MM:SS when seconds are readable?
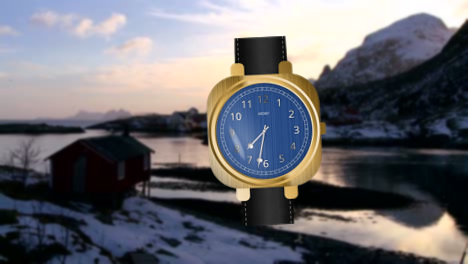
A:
**7:32**
